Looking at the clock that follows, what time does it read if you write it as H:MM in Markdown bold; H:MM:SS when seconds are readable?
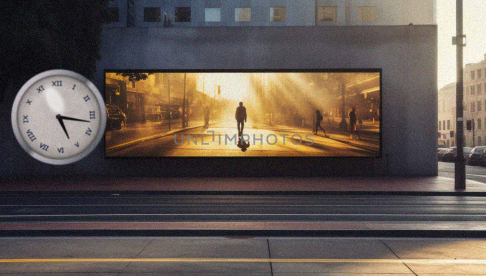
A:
**5:17**
